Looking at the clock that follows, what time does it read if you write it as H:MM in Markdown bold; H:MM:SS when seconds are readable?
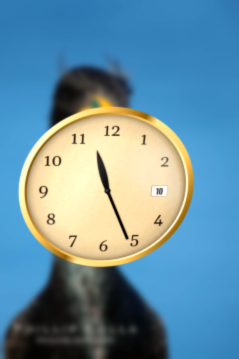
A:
**11:26**
